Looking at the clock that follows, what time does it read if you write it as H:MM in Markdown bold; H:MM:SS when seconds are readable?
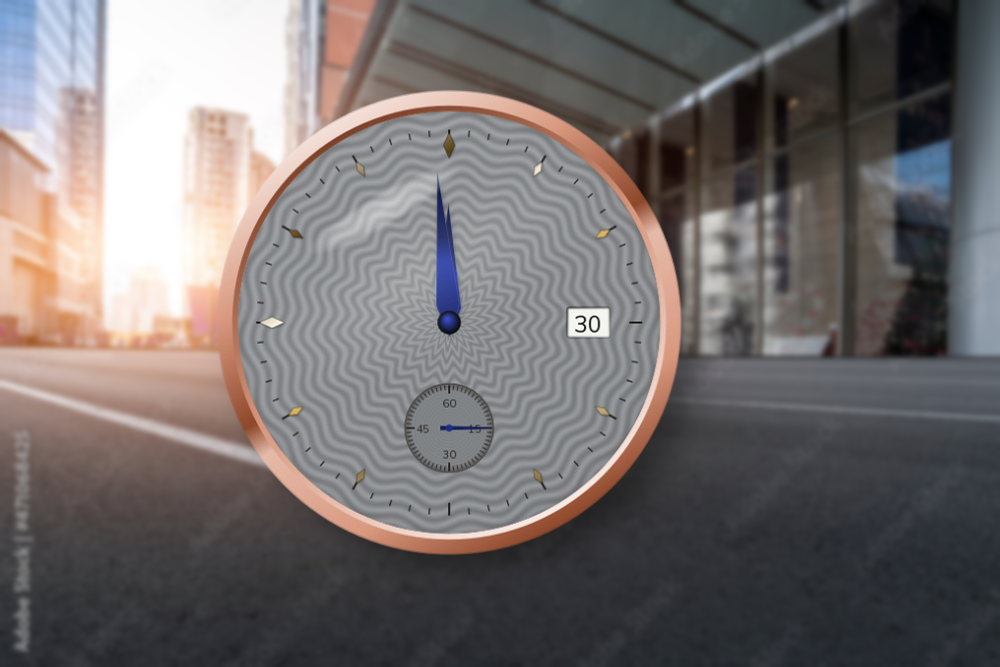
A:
**11:59:15**
